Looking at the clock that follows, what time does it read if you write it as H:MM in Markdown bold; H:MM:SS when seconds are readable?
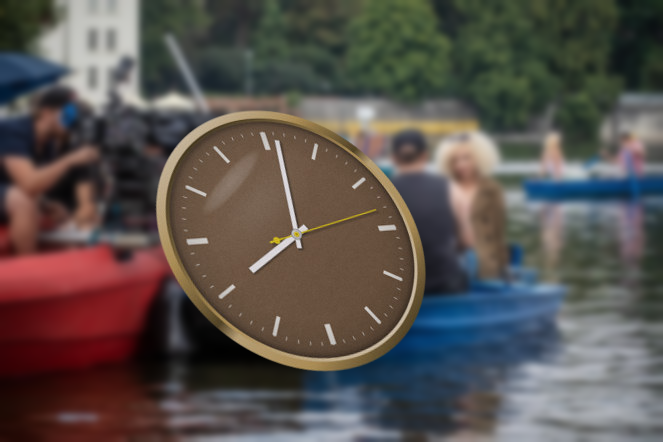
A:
**8:01:13**
